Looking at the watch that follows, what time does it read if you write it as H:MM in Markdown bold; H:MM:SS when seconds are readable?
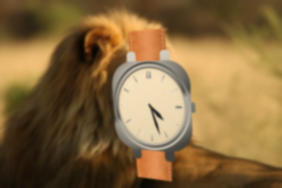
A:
**4:27**
